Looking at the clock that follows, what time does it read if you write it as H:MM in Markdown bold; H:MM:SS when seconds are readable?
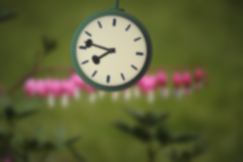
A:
**7:47**
